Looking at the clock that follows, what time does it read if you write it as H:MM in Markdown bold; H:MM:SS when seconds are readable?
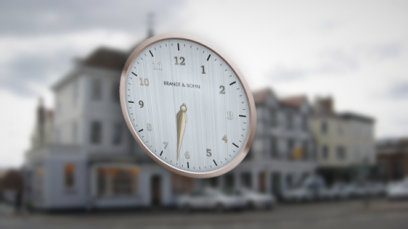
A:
**6:32**
